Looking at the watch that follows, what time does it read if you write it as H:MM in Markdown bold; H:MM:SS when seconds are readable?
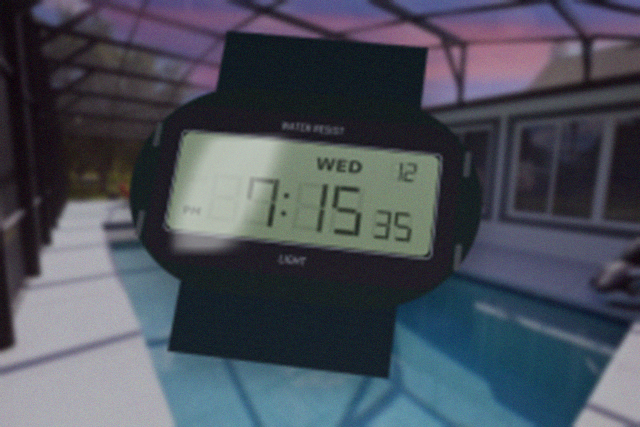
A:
**7:15:35**
